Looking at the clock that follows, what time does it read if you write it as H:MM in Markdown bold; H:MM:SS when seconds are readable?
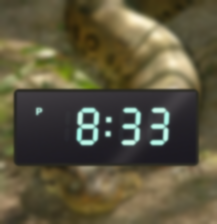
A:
**8:33**
